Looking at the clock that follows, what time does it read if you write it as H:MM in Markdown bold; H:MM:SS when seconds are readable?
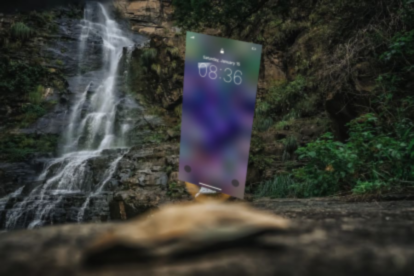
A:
**8:36**
